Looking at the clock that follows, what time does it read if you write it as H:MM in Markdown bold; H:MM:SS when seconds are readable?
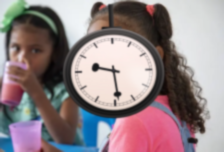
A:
**9:29**
